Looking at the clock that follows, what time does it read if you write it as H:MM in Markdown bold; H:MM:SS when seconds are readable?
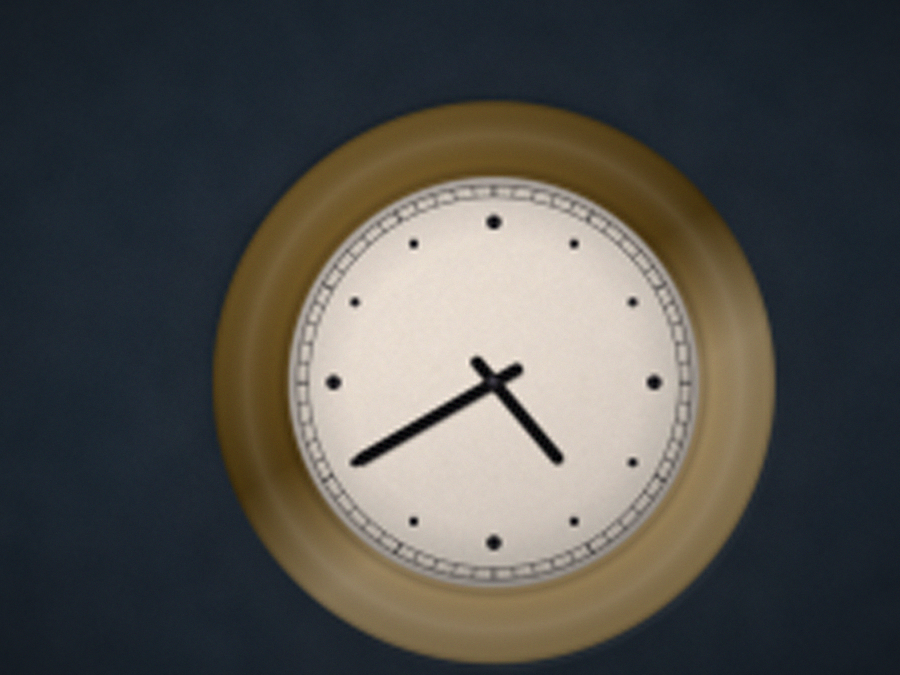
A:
**4:40**
